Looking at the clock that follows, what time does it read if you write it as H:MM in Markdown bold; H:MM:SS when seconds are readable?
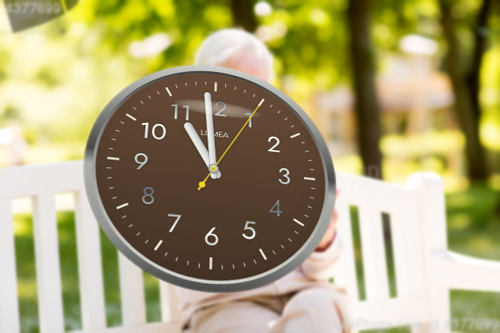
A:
**10:59:05**
